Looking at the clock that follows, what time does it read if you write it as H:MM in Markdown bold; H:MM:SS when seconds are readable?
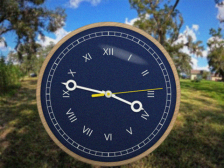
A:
**3:47:14**
